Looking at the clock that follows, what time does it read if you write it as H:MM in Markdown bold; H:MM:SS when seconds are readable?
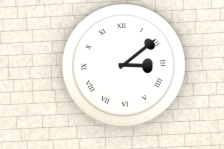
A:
**3:09**
